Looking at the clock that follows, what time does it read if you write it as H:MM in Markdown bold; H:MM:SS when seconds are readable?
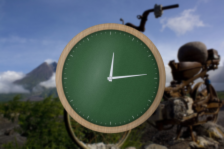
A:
**12:14**
